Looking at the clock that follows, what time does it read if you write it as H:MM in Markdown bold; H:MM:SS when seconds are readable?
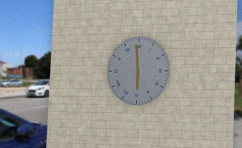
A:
**5:59**
